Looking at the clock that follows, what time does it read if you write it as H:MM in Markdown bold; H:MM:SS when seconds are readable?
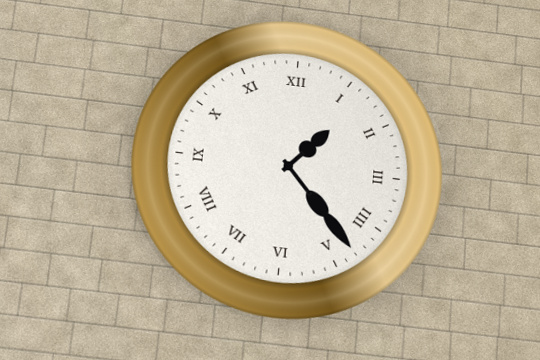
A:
**1:23**
